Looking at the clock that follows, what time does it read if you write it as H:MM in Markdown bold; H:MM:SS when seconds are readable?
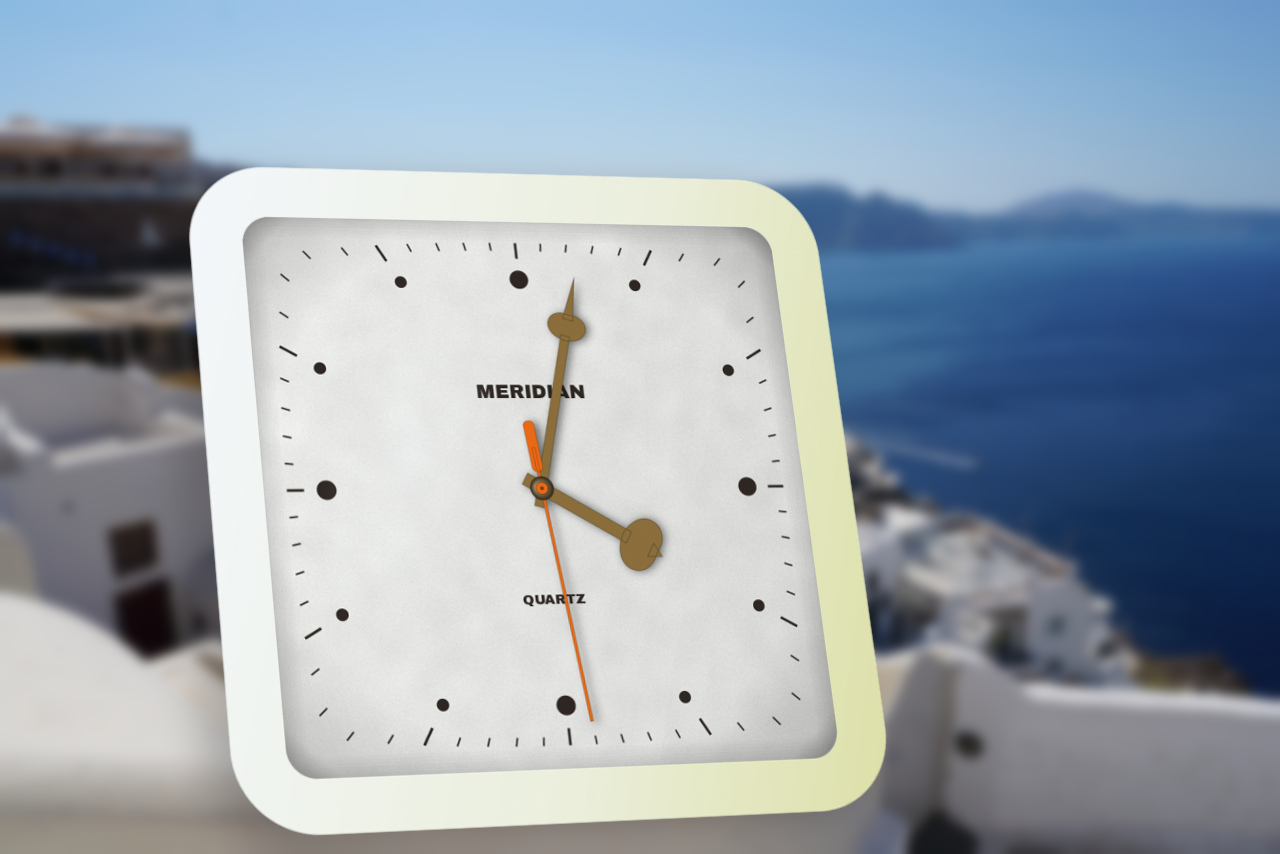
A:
**4:02:29**
